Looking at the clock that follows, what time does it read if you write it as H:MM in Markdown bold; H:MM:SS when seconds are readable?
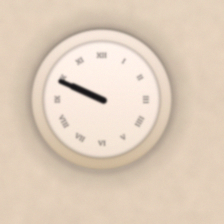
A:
**9:49**
